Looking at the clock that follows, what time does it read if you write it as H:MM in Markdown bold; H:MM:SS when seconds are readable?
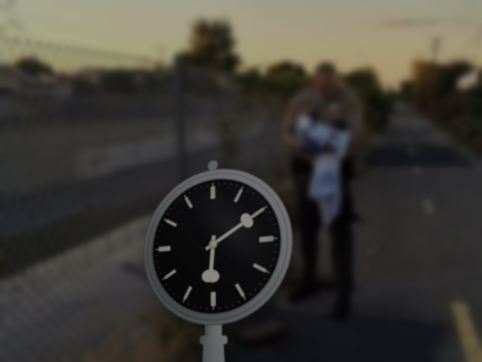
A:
**6:10**
